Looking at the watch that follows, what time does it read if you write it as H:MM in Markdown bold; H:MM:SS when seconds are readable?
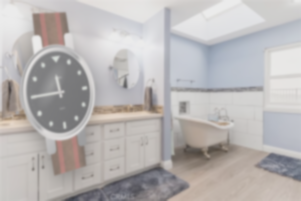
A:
**11:45**
